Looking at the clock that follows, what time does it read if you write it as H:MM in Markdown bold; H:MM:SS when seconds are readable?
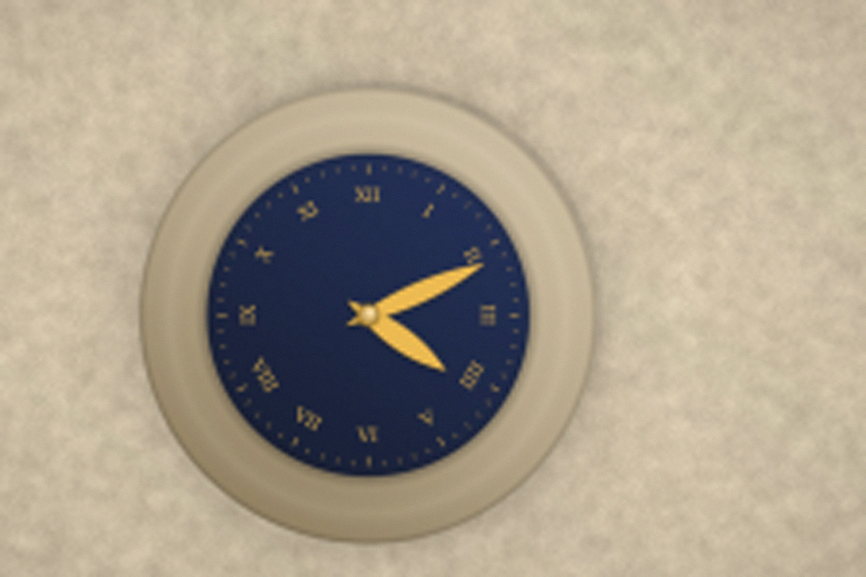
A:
**4:11**
